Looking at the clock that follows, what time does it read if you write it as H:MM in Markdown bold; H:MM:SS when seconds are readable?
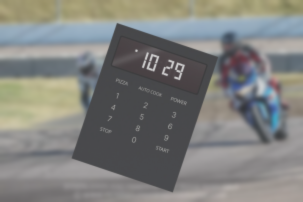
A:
**10:29**
